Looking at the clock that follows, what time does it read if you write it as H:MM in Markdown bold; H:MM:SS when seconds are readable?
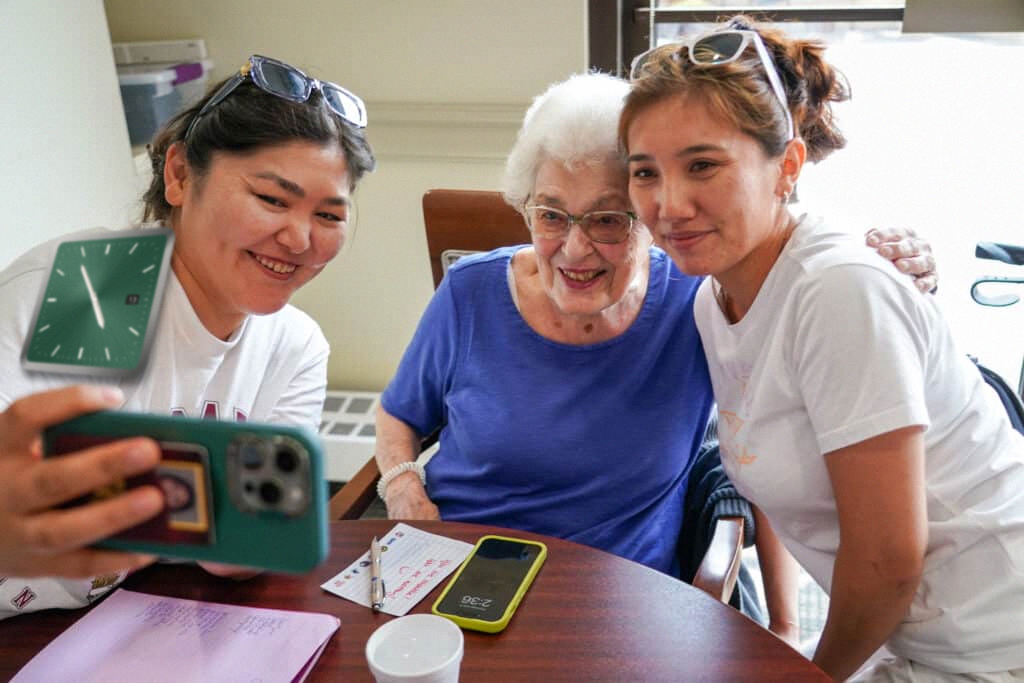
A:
**4:54**
